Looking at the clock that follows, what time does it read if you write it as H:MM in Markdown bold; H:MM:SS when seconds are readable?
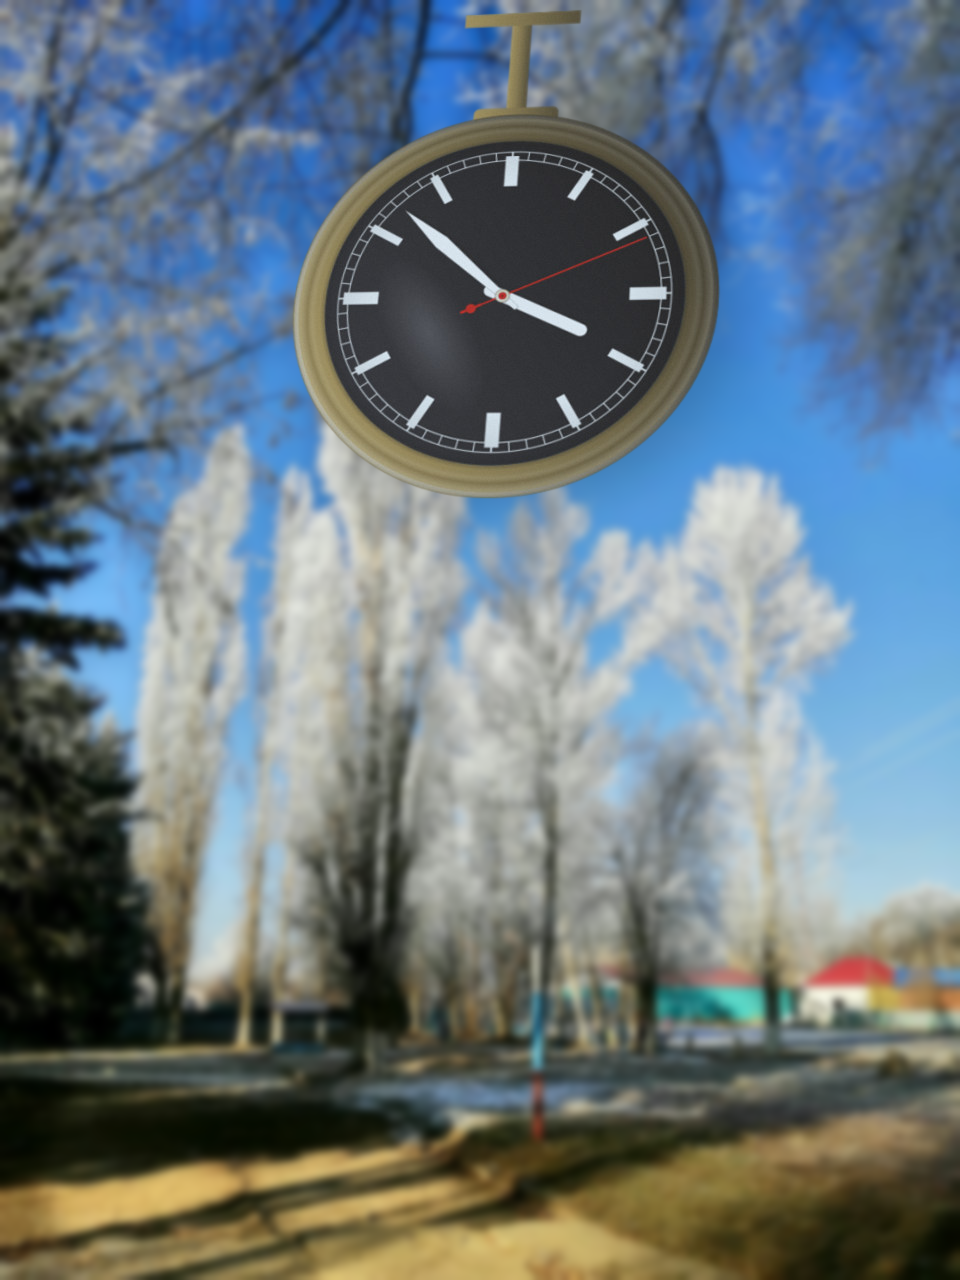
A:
**3:52:11**
